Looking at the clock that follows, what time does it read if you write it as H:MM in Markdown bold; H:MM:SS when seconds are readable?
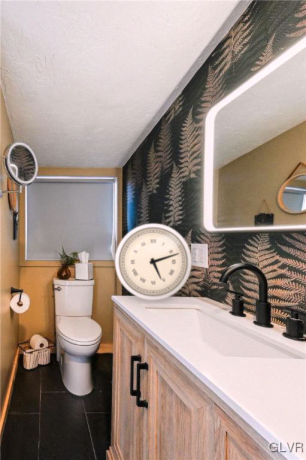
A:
**5:12**
